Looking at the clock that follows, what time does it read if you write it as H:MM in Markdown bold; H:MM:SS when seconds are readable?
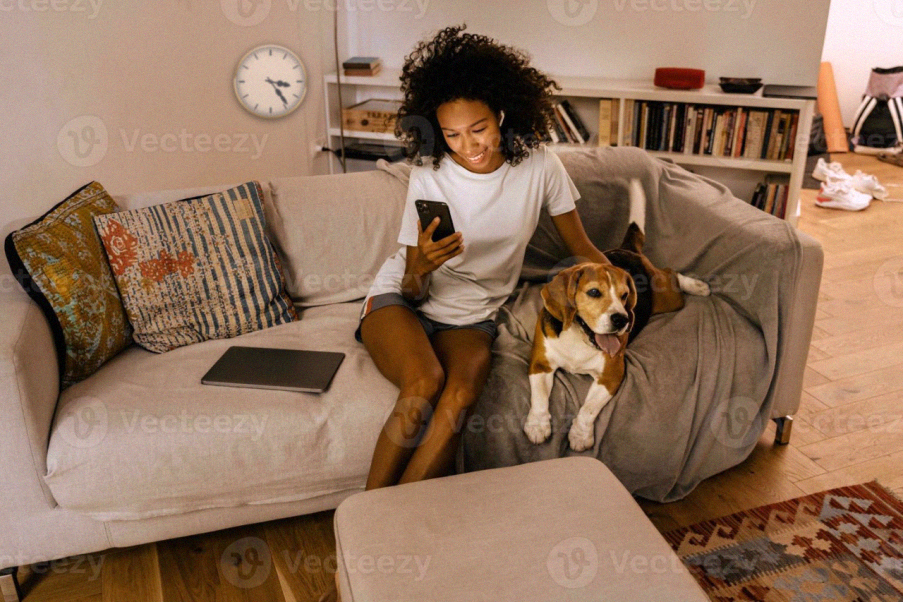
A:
**3:24**
